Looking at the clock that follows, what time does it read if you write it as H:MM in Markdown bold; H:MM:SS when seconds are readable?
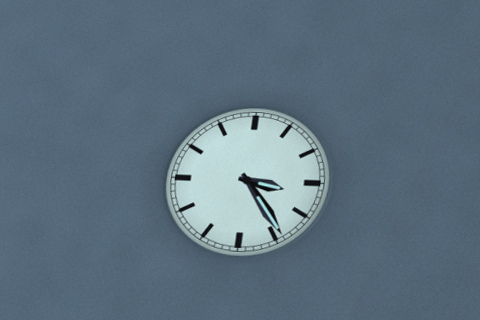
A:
**3:24**
